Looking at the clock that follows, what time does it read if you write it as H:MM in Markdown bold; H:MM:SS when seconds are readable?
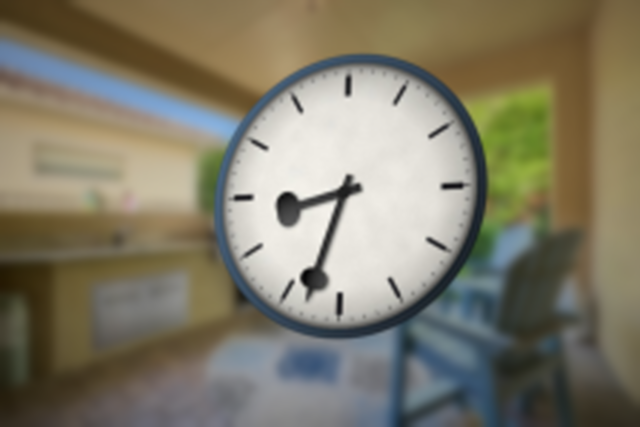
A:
**8:33**
